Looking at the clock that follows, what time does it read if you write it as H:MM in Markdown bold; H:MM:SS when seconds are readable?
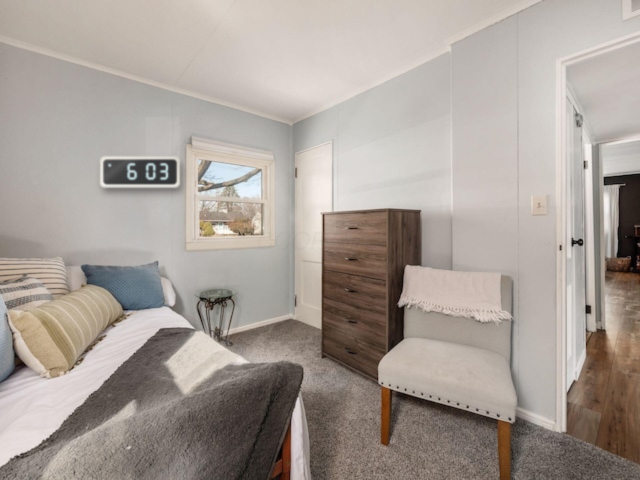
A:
**6:03**
